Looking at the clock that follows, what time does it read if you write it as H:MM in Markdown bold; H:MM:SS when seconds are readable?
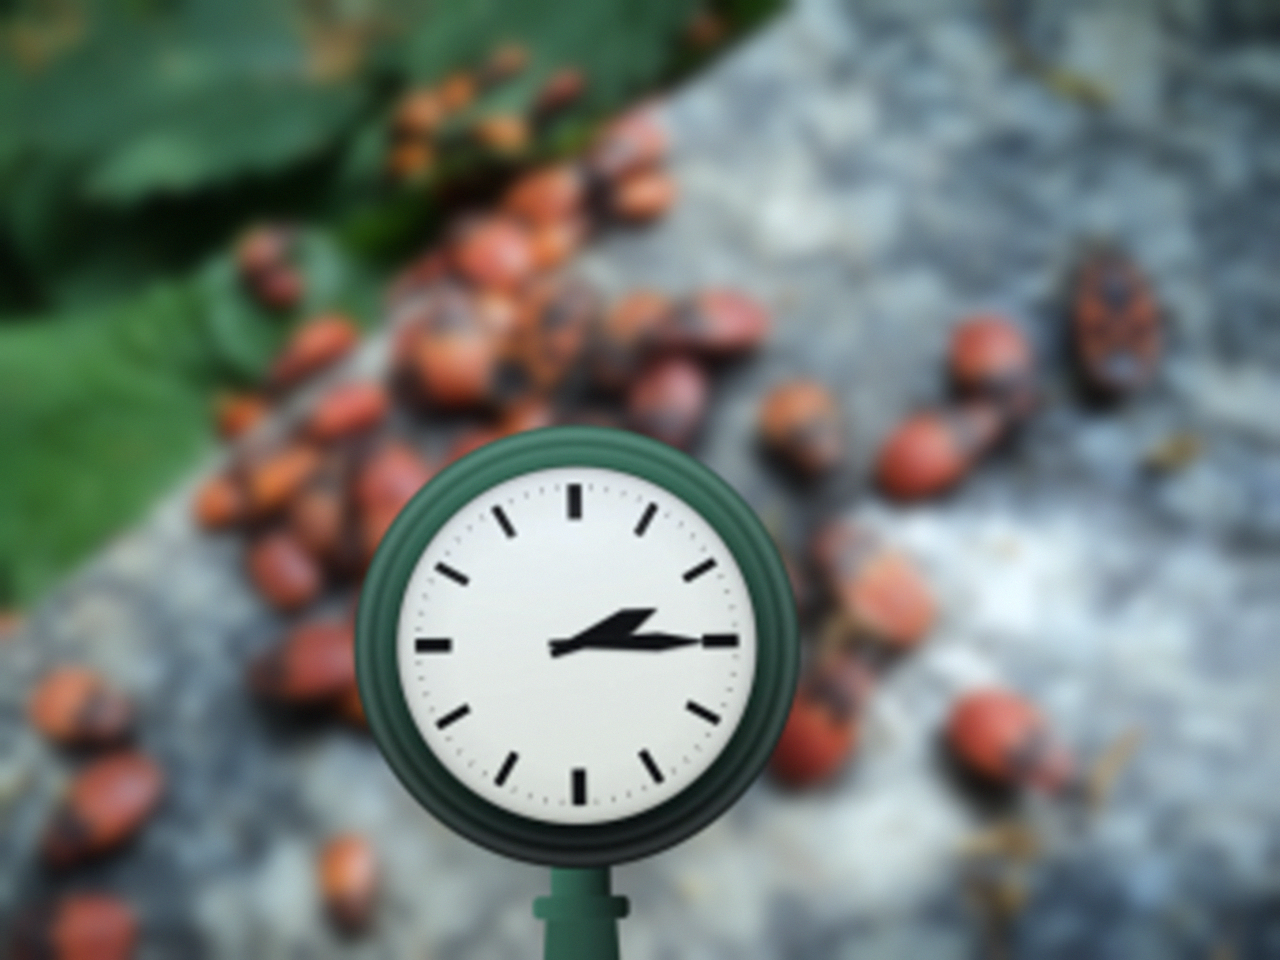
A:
**2:15**
